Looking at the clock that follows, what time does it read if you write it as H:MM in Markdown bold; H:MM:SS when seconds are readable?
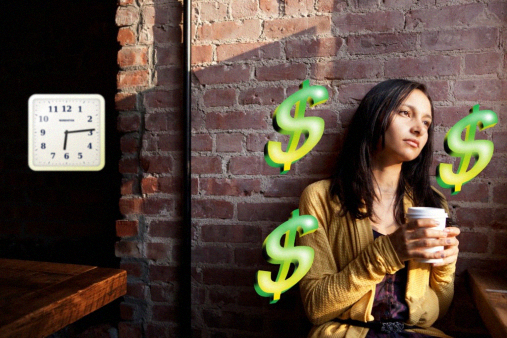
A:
**6:14**
